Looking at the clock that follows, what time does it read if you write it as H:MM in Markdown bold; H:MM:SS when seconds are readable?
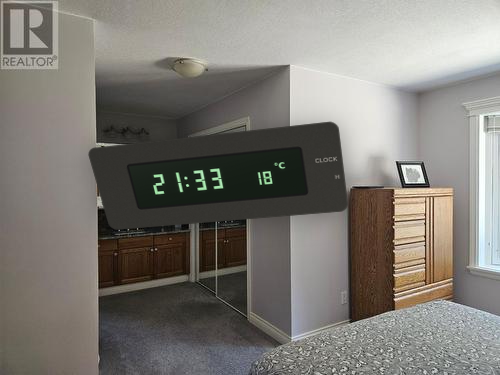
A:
**21:33**
